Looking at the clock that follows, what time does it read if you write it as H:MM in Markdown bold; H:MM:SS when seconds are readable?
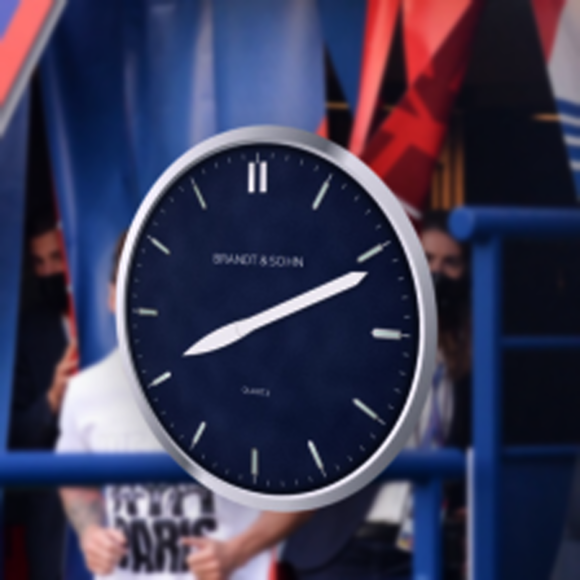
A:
**8:11**
